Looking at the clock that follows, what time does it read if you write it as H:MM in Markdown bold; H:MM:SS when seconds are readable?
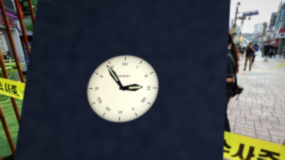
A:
**2:54**
